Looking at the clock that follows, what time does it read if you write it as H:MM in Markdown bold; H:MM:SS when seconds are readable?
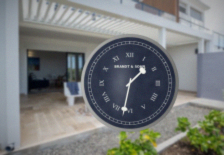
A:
**1:32**
